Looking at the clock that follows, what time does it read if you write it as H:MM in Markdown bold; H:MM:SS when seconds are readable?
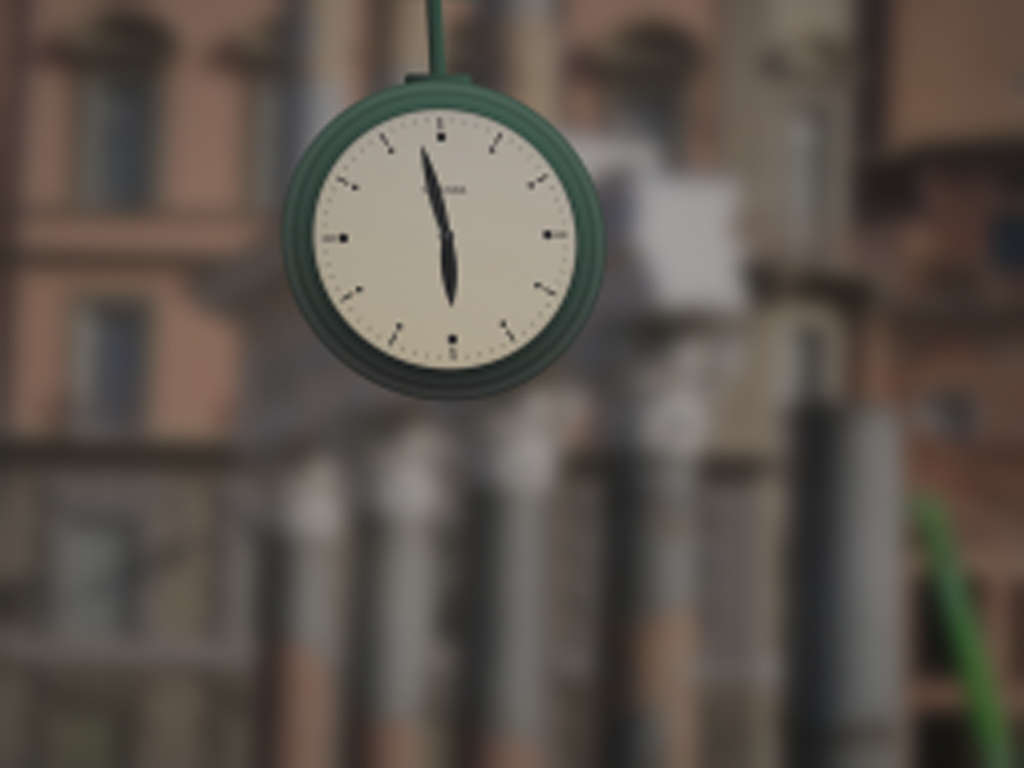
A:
**5:58**
